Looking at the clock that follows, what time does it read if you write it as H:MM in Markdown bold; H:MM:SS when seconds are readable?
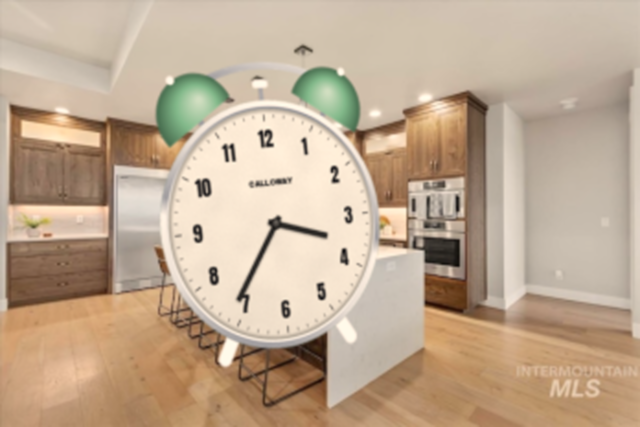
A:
**3:36**
